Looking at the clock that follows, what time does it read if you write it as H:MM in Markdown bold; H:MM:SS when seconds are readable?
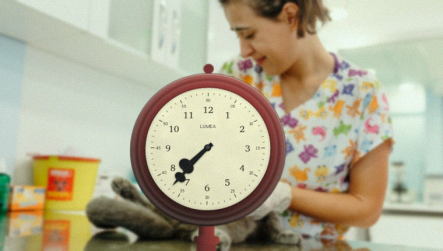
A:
**7:37**
